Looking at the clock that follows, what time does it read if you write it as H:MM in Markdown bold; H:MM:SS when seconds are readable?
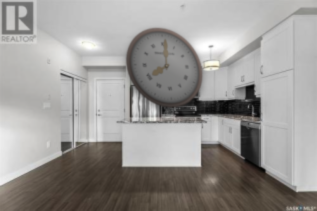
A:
**8:01**
